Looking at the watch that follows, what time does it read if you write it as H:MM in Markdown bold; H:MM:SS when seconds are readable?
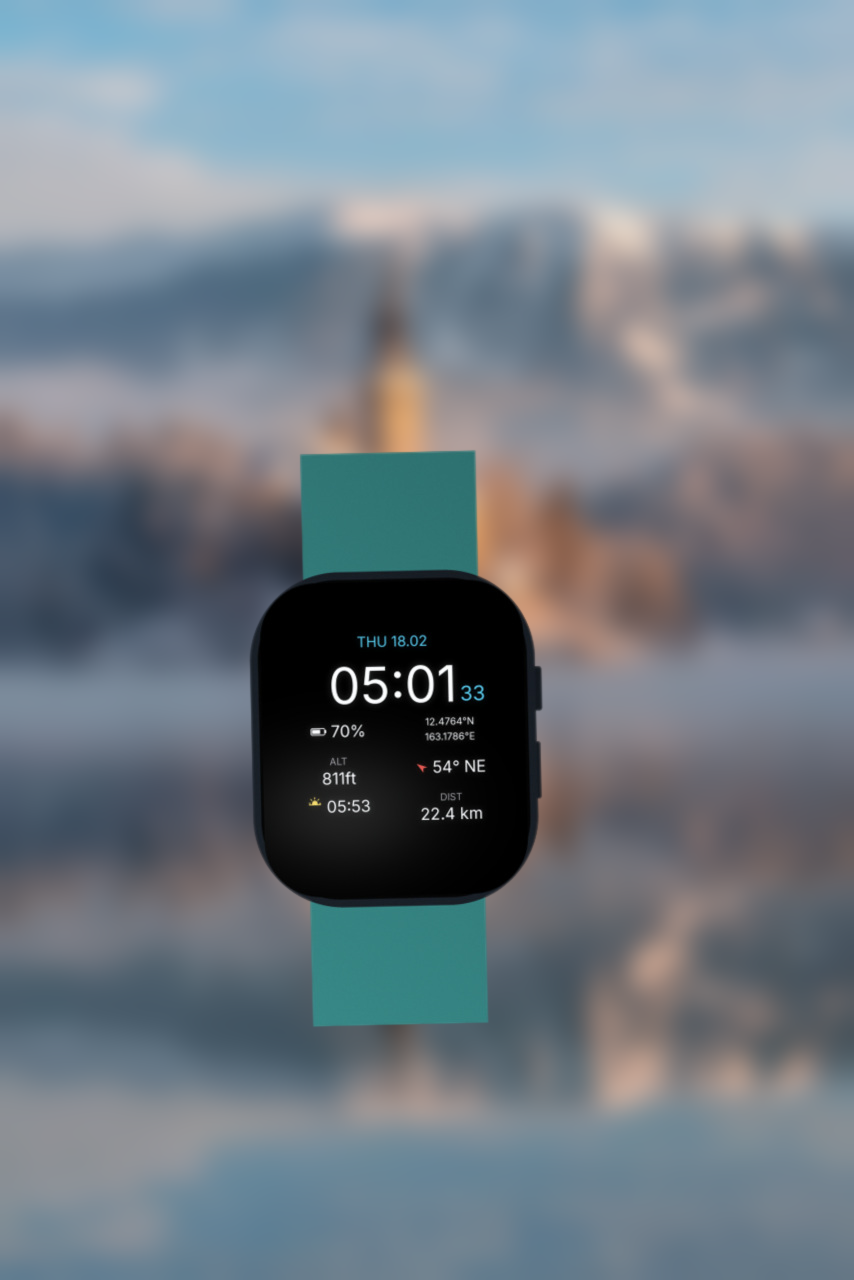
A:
**5:01:33**
